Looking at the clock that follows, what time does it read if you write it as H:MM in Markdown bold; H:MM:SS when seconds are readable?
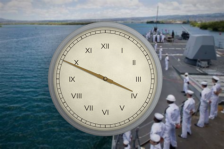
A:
**3:49**
